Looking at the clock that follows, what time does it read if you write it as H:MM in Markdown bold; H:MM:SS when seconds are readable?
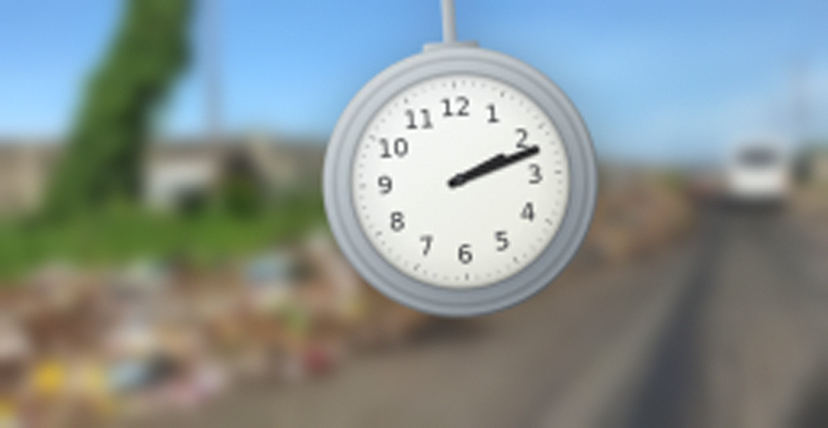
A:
**2:12**
